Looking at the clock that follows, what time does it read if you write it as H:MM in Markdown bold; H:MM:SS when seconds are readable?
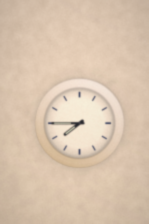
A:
**7:45**
